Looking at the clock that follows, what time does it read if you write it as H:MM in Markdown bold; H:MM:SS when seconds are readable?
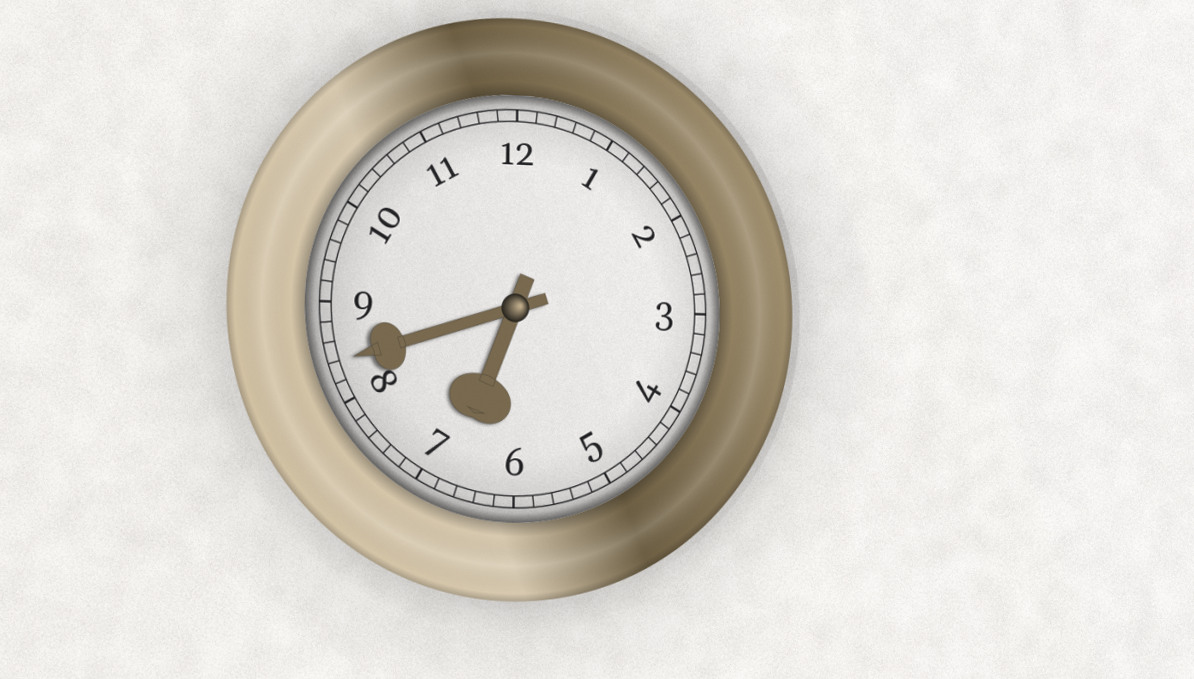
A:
**6:42**
